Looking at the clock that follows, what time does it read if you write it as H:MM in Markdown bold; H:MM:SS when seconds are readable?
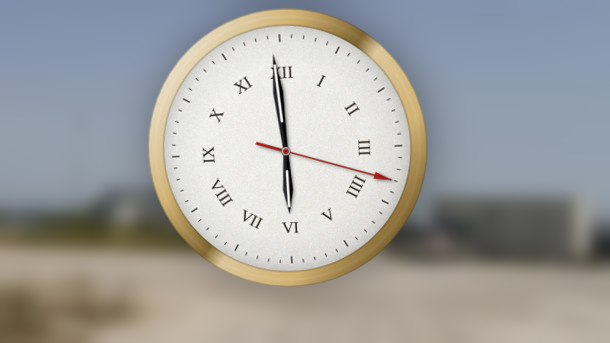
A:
**5:59:18**
